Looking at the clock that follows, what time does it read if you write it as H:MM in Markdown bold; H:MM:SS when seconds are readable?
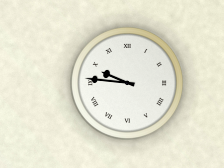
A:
**9:46**
